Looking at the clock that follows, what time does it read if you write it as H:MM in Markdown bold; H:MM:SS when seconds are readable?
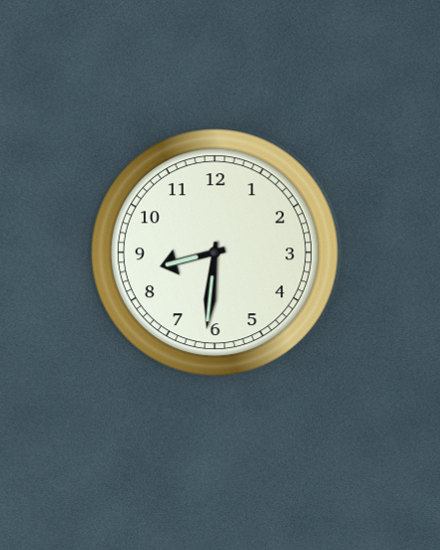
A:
**8:31**
